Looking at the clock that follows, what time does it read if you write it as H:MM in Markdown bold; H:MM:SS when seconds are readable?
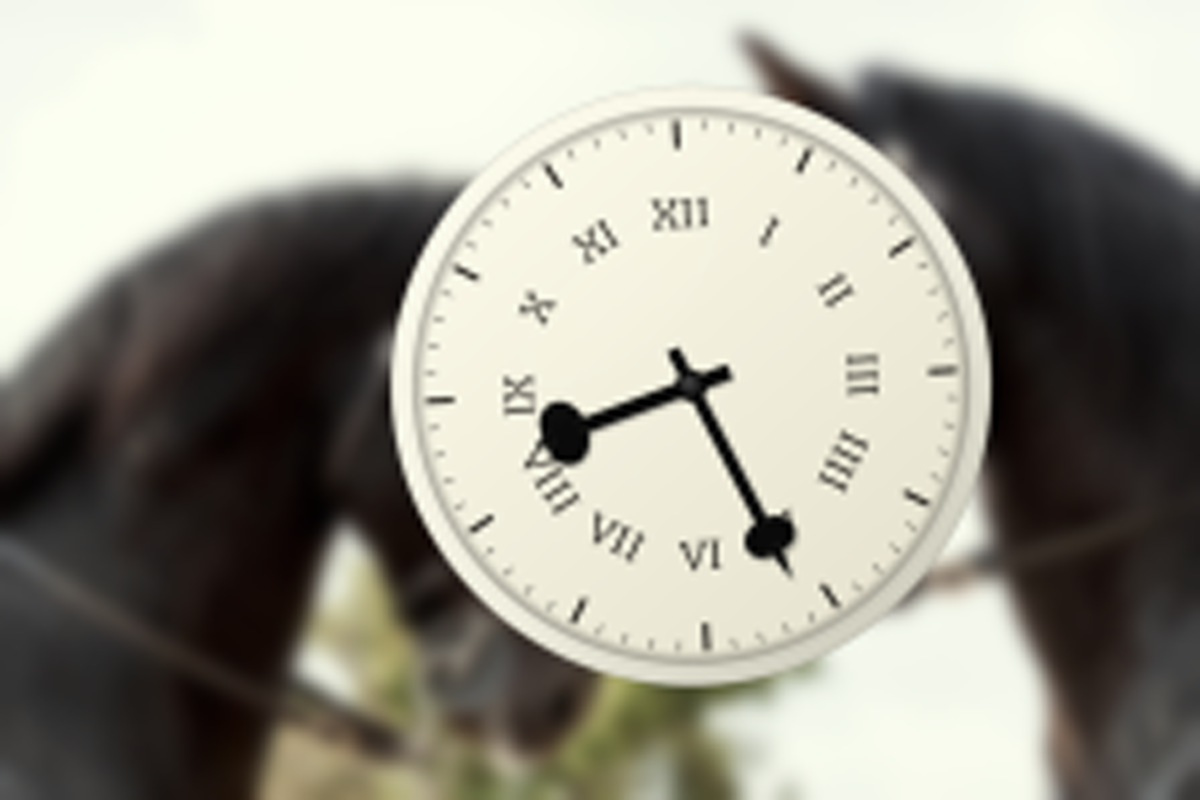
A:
**8:26**
